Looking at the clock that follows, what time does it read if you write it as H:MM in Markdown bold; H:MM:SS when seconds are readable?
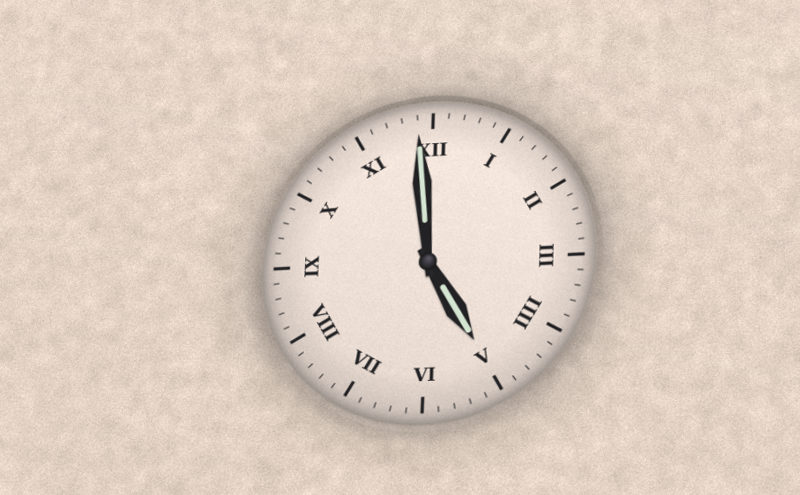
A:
**4:59**
